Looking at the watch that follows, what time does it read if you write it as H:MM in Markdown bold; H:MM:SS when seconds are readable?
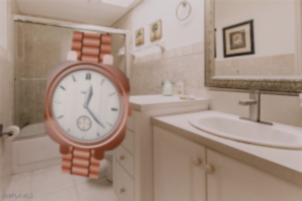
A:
**12:22**
